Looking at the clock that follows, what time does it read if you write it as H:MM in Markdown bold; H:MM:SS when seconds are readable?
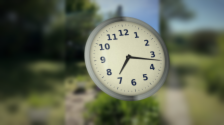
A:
**7:17**
